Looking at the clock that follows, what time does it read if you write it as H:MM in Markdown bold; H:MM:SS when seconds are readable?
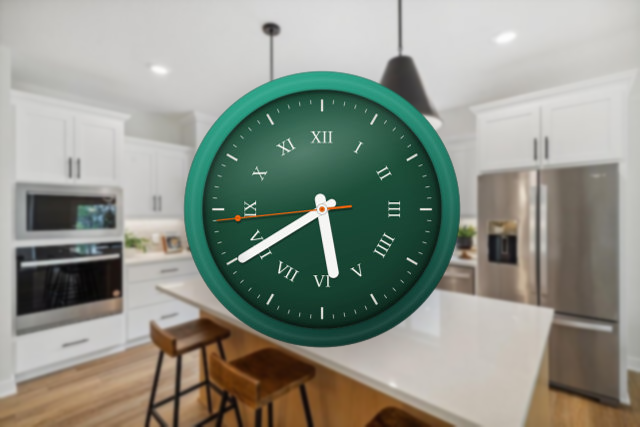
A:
**5:39:44**
